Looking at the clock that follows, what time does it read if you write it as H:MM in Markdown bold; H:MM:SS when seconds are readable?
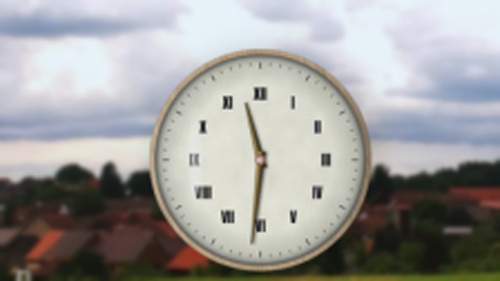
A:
**11:31**
